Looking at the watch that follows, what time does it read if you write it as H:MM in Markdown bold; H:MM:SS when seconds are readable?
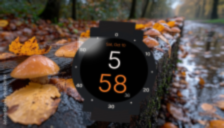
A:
**5:58**
